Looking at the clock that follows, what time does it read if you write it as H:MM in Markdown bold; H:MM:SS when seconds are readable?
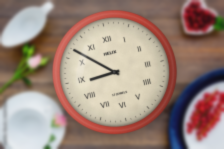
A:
**8:52**
